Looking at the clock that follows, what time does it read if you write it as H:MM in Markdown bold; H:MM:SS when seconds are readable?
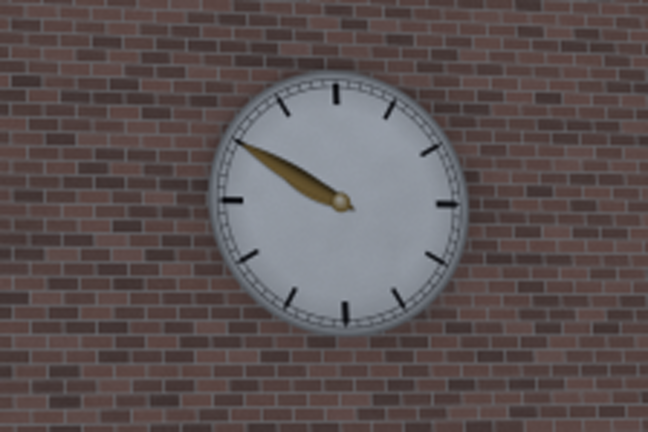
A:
**9:50**
